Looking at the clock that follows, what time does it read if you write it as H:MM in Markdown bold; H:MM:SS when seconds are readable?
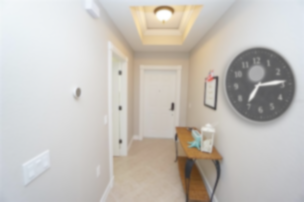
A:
**7:14**
